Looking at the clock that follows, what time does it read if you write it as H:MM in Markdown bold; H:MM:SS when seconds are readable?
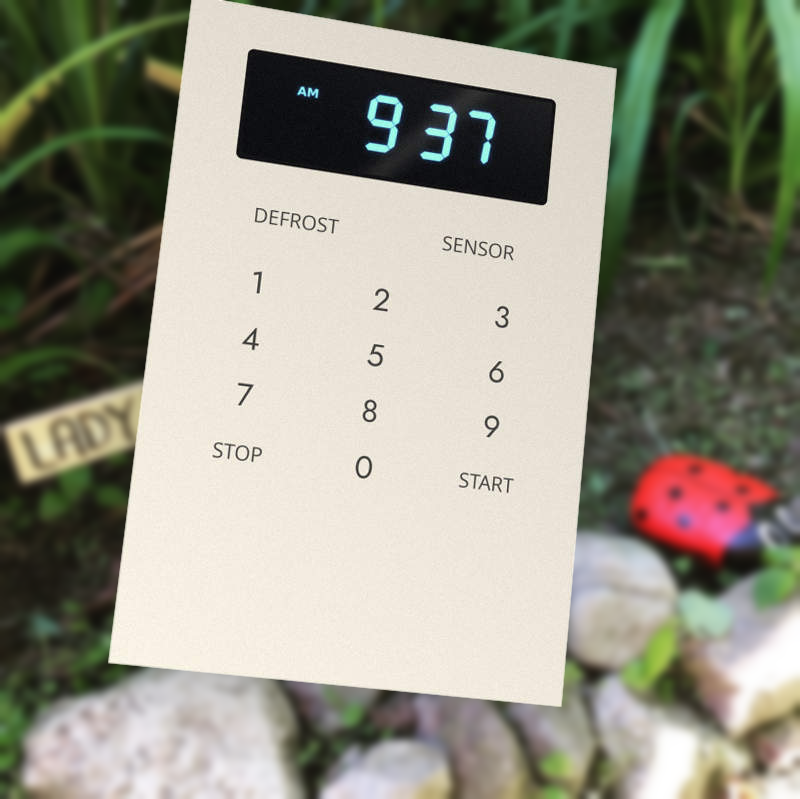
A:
**9:37**
